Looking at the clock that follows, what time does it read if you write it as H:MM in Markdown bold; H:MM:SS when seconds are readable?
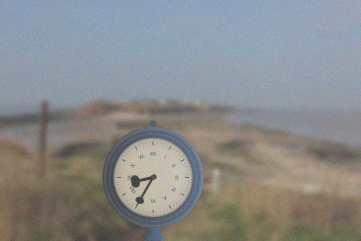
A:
**8:35**
